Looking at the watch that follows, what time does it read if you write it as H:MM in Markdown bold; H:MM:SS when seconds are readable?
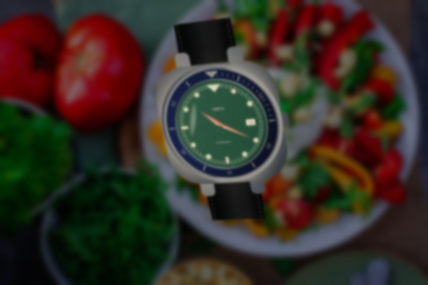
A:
**10:20**
